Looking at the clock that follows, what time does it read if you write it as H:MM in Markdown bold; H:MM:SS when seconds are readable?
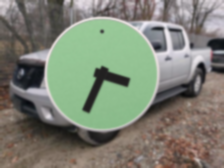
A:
**3:34**
